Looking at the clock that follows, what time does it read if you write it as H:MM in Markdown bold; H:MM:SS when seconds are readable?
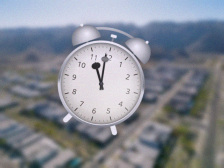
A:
**10:59**
